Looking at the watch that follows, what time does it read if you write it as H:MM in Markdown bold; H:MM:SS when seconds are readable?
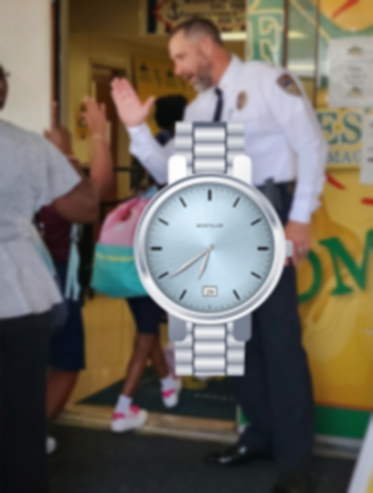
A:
**6:39**
